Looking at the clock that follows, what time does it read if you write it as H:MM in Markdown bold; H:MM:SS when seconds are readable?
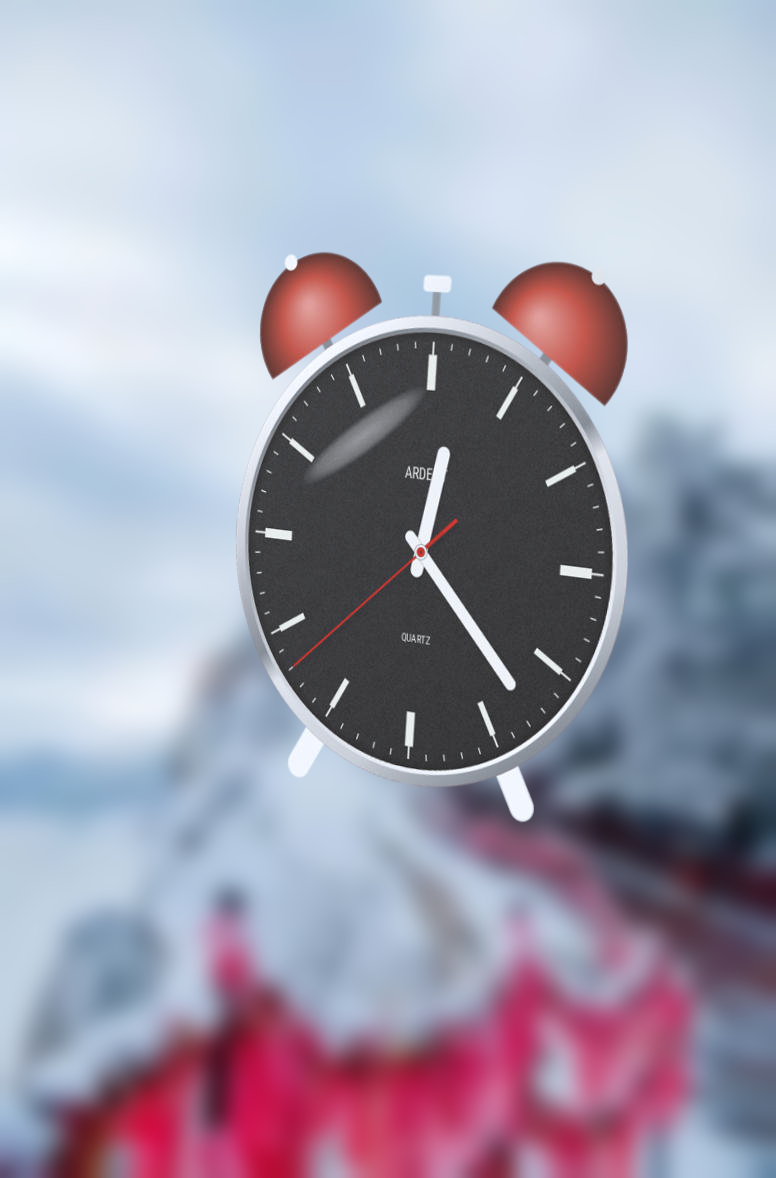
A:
**12:22:38**
